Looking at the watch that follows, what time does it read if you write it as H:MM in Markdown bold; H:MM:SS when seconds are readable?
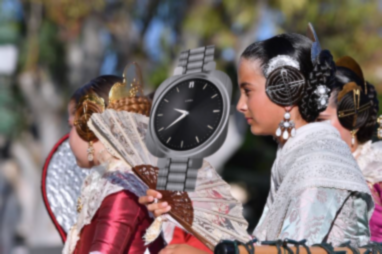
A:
**9:39**
